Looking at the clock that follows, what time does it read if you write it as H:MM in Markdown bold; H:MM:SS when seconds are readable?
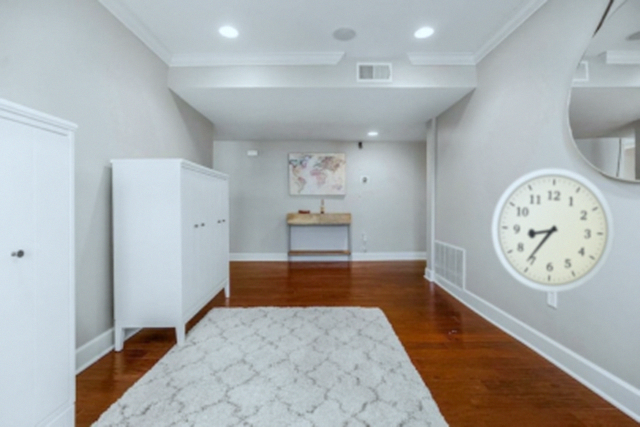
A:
**8:36**
